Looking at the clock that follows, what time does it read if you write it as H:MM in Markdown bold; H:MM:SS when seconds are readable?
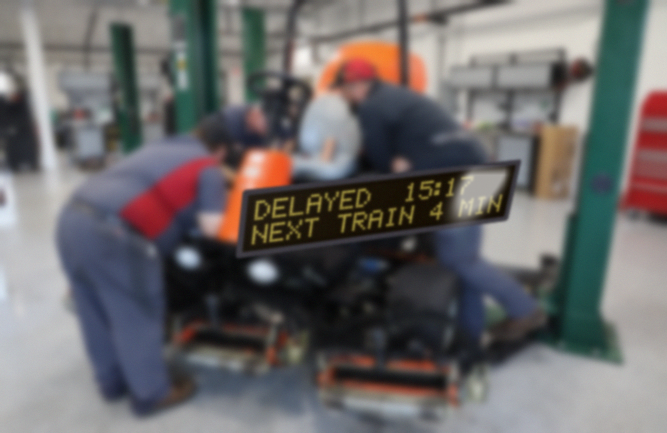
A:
**15:17**
